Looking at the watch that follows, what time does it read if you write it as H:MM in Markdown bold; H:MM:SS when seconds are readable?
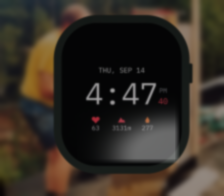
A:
**4:47**
